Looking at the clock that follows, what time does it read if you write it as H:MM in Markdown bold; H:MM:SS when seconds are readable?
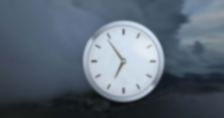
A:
**6:54**
